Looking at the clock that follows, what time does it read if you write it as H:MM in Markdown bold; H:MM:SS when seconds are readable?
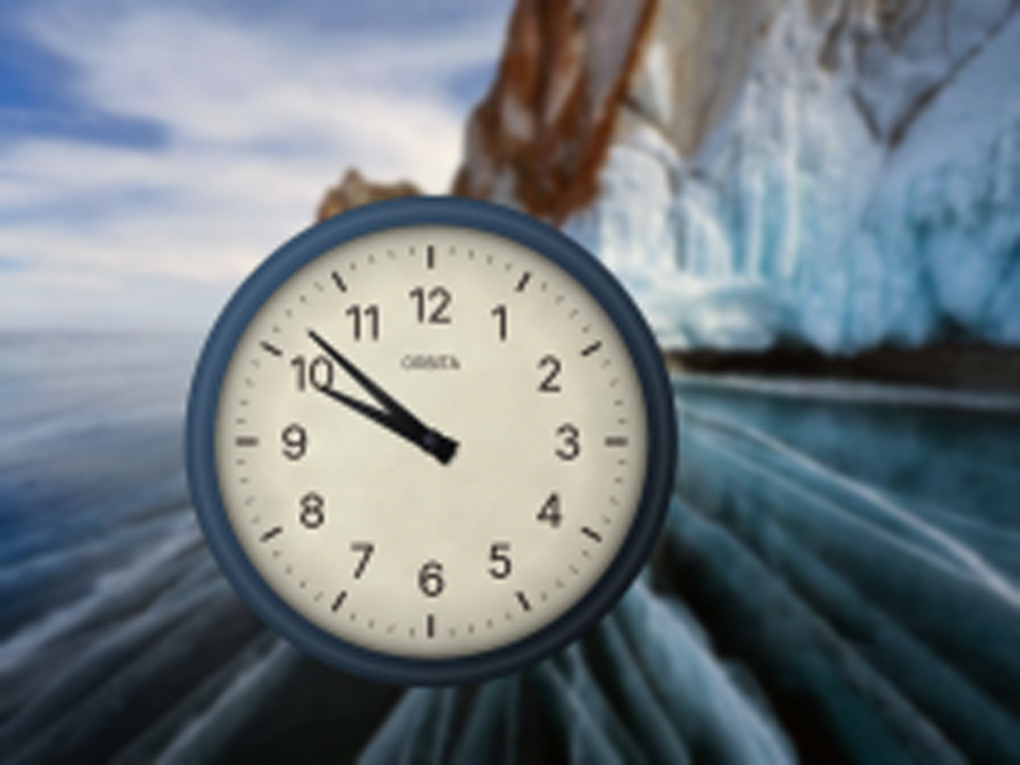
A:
**9:52**
